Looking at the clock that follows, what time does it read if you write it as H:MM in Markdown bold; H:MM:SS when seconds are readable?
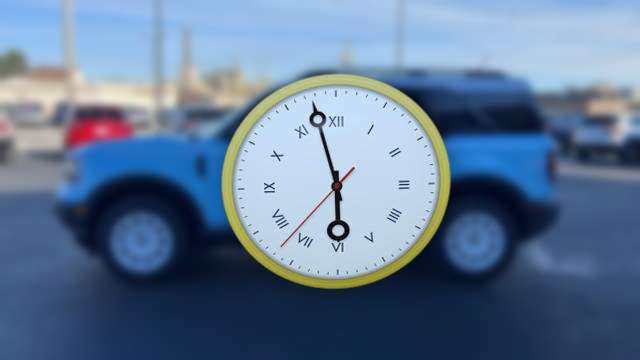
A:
**5:57:37**
